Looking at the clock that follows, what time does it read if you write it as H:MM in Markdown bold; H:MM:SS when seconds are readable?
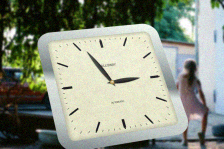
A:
**2:56**
